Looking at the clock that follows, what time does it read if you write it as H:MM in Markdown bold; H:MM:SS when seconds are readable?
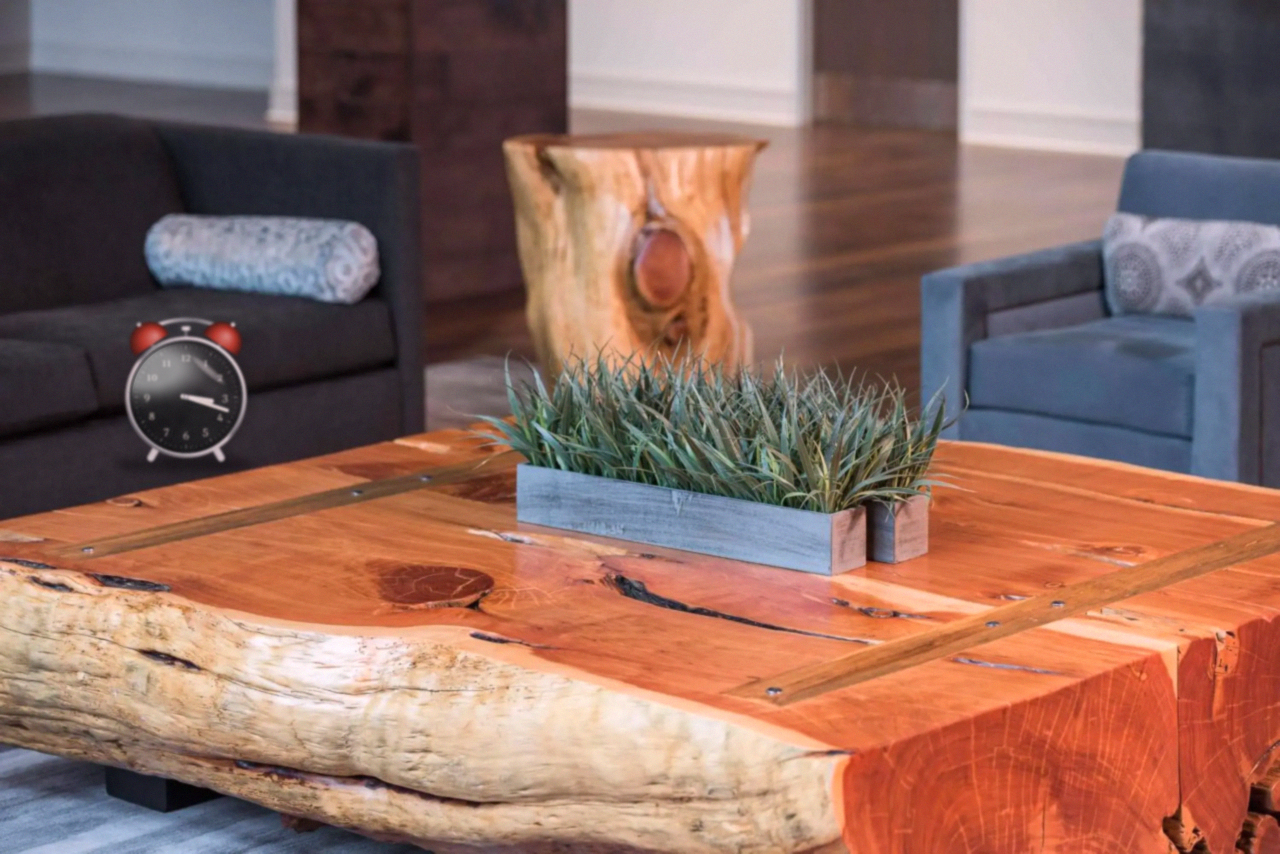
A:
**3:18**
